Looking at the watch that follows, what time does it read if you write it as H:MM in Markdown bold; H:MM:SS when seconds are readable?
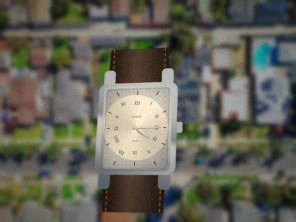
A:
**4:15**
